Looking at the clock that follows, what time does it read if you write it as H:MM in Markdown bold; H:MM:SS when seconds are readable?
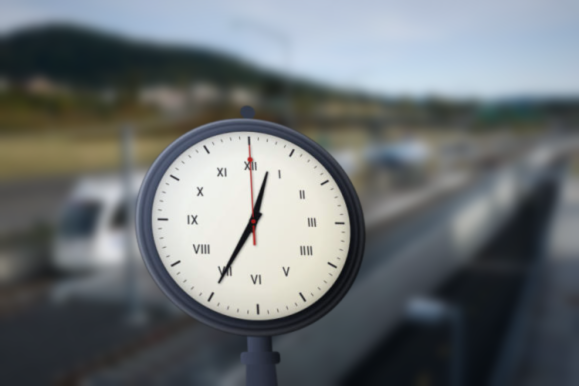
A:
**12:35:00**
